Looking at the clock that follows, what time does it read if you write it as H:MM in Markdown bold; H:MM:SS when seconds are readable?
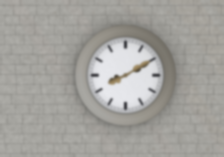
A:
**8:10**
